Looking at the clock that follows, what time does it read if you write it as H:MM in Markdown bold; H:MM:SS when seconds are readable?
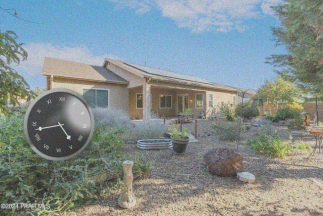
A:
**4:43**
